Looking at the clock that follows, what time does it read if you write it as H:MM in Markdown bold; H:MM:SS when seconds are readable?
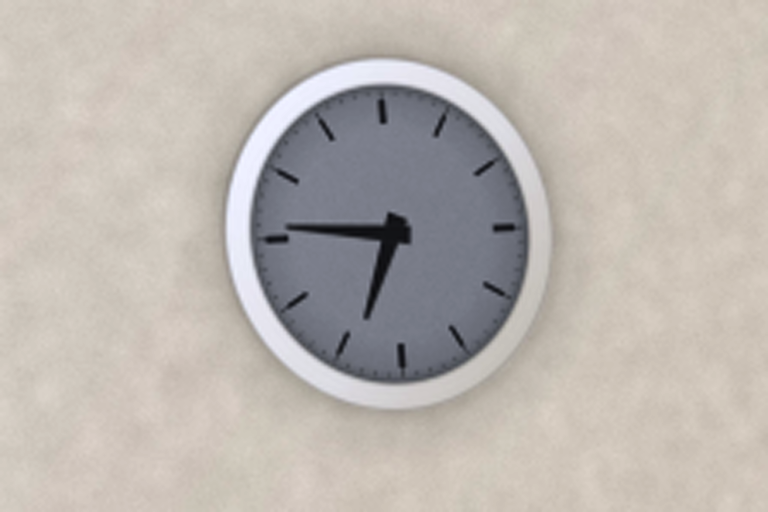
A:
**6:46**
